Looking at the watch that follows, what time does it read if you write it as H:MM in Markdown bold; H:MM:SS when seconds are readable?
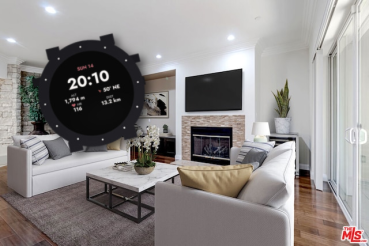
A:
**20:10**
